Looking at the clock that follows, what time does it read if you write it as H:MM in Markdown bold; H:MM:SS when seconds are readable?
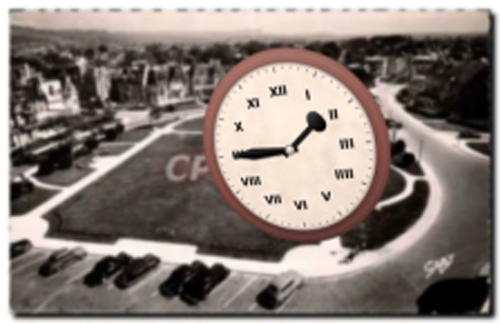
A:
**1:45**
